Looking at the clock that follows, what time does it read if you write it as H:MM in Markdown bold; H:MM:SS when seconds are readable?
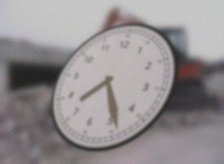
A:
**7:24**
